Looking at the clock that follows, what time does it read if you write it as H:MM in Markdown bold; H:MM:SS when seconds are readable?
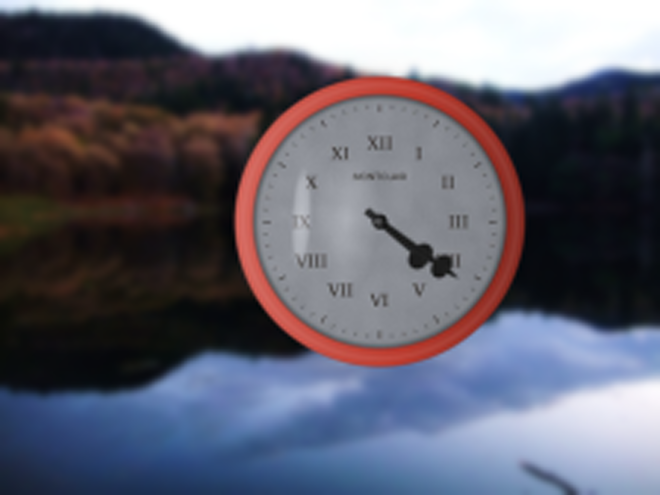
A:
**4:21**
